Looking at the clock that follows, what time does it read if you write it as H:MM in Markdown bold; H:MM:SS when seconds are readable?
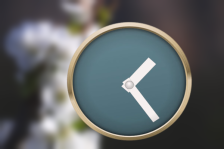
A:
**1:24**
